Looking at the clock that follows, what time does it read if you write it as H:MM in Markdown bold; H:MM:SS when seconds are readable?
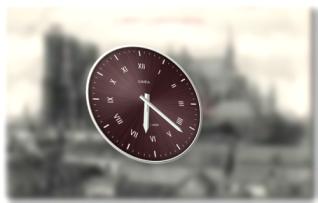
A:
**6:22**
